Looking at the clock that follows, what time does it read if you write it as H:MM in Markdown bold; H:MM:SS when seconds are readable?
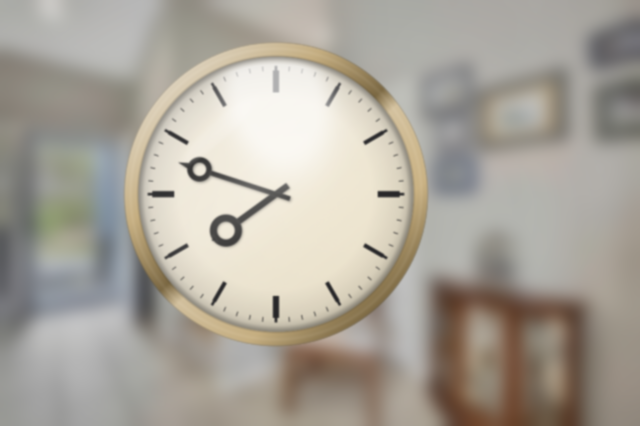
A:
**7:48**
